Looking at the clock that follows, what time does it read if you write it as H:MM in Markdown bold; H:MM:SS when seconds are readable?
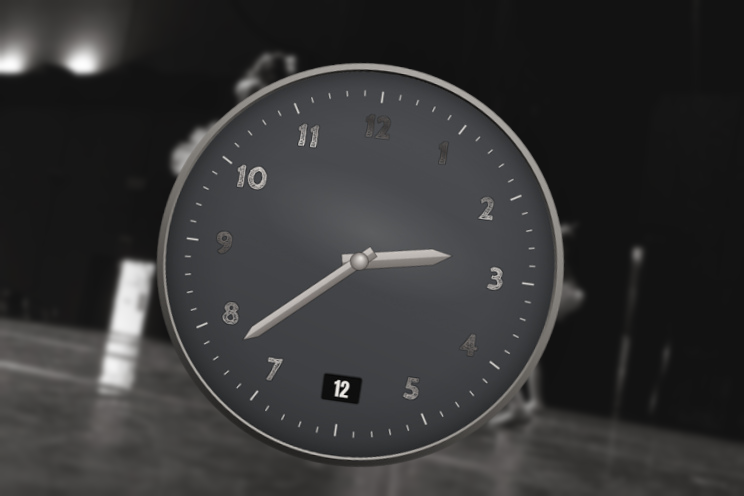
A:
**2:38**
